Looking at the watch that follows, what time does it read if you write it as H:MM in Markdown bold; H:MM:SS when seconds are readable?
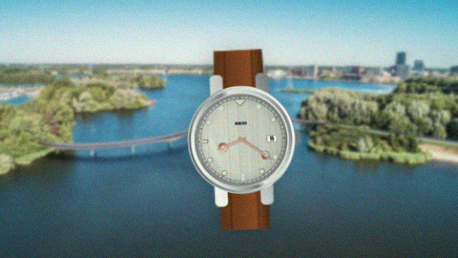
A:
**8:21**
